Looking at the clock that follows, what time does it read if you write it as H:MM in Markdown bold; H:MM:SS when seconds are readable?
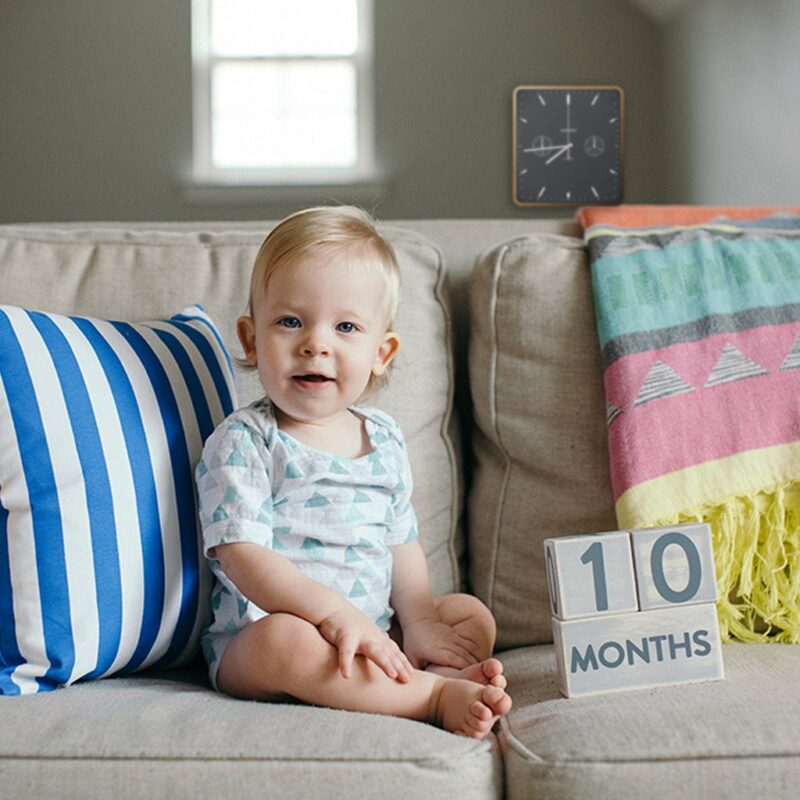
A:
**7:44**
